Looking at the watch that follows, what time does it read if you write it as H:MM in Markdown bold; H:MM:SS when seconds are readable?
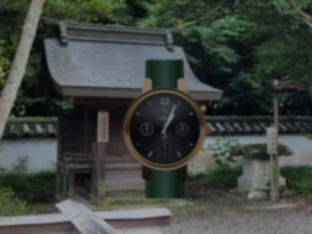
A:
**1:04**
